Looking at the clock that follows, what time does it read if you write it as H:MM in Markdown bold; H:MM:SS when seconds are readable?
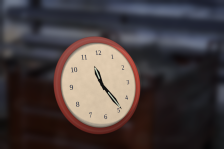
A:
**11:24**
